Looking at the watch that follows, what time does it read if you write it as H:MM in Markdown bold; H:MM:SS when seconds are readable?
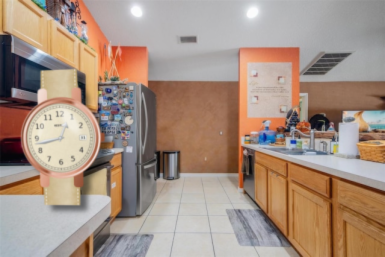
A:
**12:43**
